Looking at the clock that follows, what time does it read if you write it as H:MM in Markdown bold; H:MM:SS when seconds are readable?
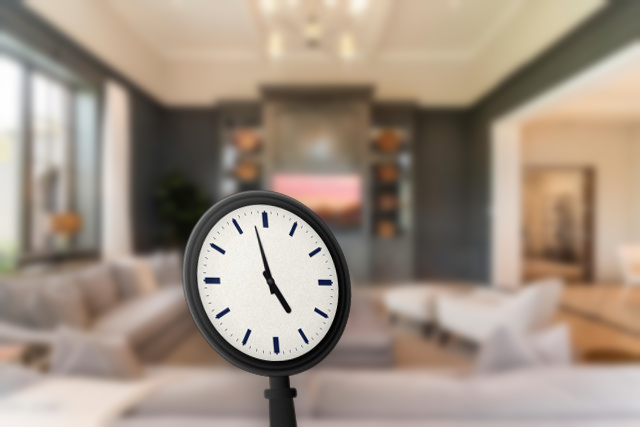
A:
**4:58**
